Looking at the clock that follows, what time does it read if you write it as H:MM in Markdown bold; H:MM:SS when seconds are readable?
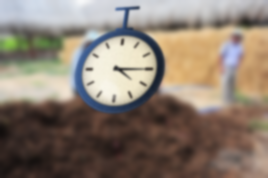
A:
**4:15**
